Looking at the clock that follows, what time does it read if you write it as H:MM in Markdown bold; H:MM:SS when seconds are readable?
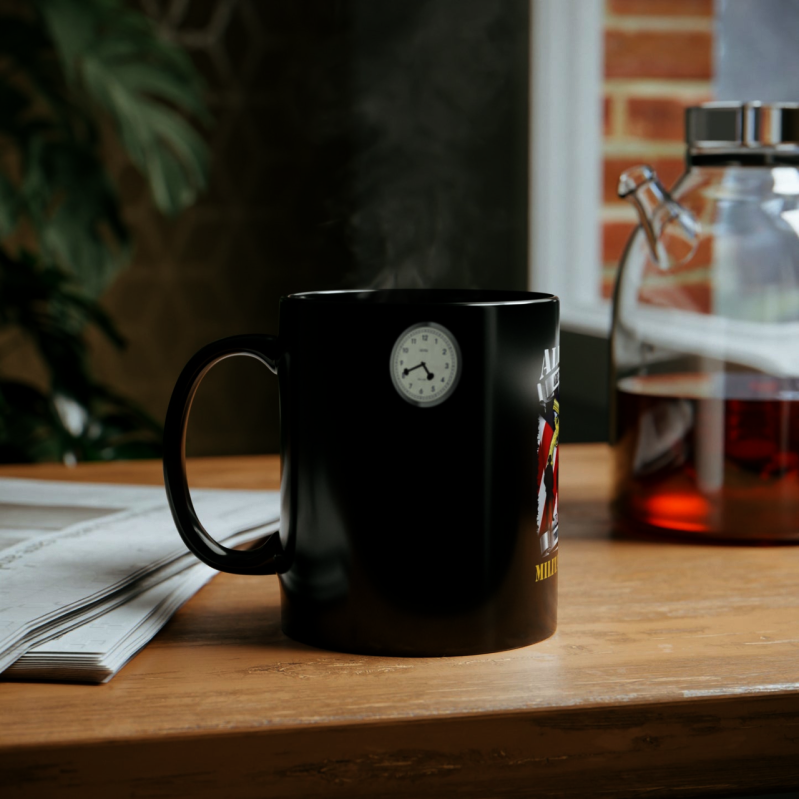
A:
**4:41**
